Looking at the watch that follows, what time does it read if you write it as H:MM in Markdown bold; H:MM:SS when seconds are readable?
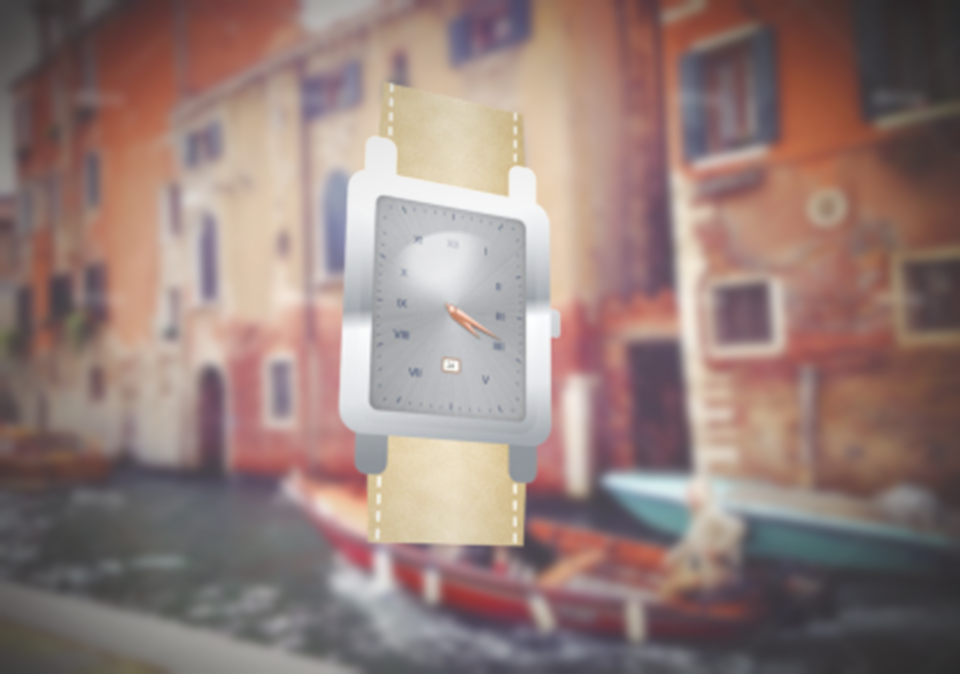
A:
**4:19**
